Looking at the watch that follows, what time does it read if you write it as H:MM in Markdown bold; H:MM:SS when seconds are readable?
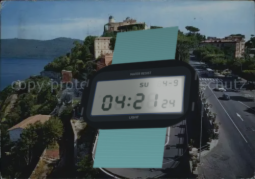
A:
**4:21**
